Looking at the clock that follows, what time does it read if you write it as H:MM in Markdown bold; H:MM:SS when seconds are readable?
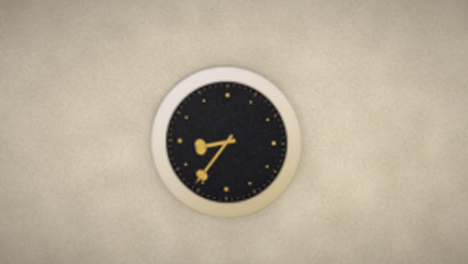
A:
**8:36**
